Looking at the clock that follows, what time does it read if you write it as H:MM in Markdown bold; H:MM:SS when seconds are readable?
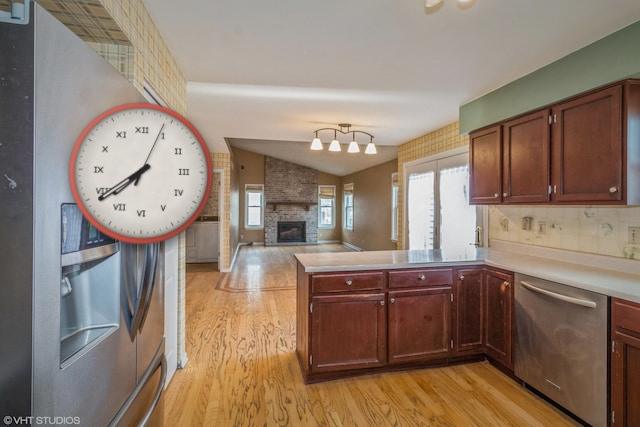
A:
**7:39:04**
